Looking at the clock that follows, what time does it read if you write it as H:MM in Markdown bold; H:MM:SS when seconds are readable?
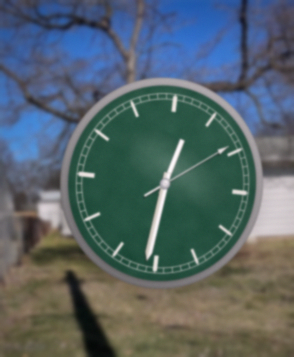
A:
**12:31:09**
